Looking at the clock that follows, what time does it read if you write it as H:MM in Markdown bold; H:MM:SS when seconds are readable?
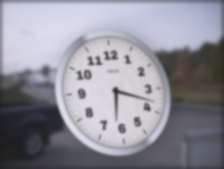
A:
**6:18**
